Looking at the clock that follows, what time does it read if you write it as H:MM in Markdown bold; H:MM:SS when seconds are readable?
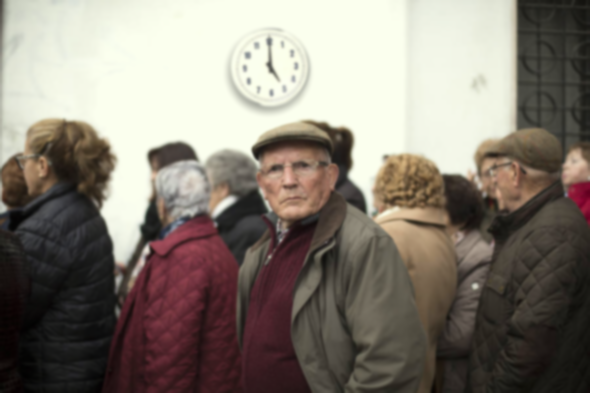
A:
**5:00**
